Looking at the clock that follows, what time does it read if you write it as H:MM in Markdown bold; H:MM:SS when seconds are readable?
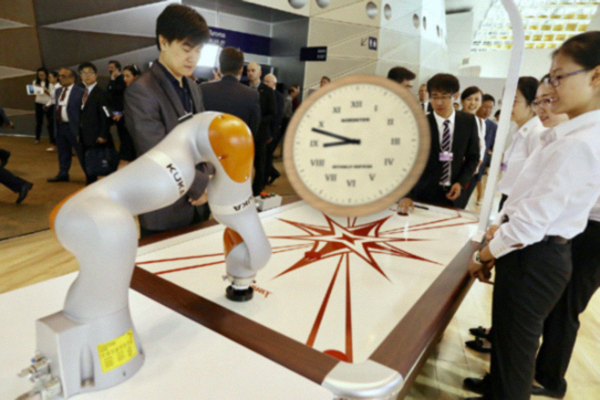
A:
**8:48**
